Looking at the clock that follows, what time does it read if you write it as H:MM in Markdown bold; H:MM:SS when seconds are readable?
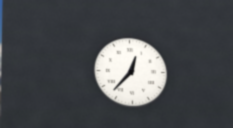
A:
**12:37**
